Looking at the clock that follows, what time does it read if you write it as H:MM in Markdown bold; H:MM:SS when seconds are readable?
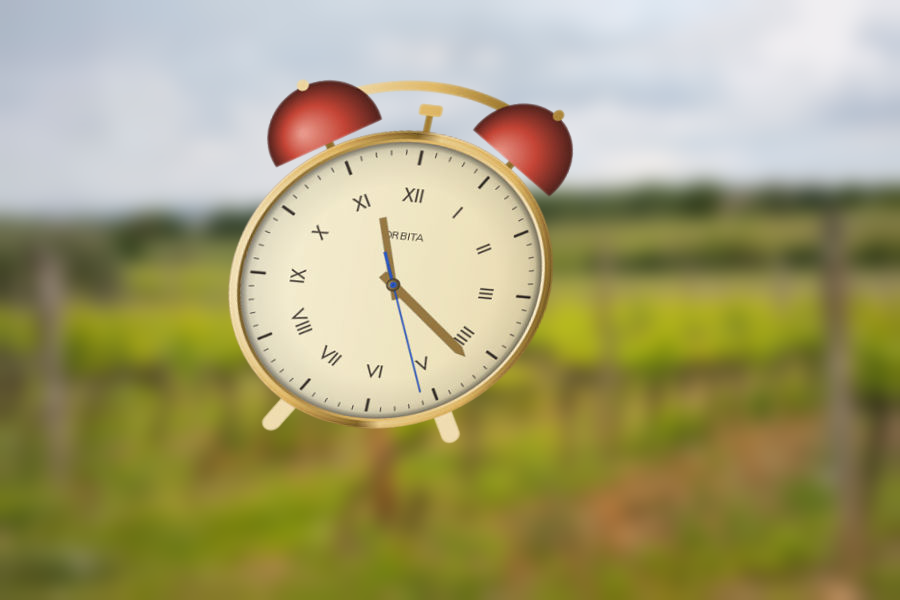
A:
**11:21:26**
